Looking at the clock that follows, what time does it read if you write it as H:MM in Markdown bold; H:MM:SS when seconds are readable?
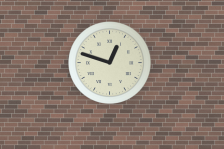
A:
**12:48**
